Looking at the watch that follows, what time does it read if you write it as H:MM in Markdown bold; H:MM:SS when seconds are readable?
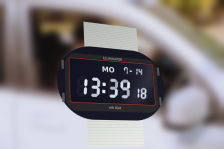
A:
**13:39:18**
